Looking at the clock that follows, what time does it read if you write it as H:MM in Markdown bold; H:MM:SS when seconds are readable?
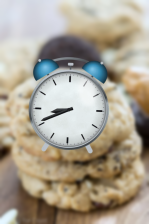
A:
**8:41**
